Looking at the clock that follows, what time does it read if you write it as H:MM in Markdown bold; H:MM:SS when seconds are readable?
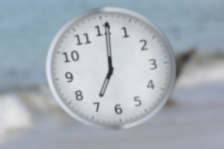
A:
**7:01**
